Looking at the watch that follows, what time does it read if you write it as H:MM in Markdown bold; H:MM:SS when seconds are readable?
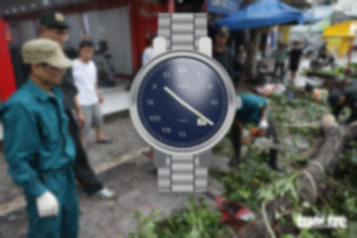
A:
**10:21**
